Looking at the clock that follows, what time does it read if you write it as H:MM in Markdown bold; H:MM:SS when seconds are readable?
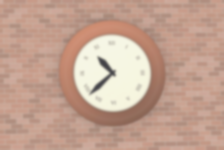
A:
**10:38**
